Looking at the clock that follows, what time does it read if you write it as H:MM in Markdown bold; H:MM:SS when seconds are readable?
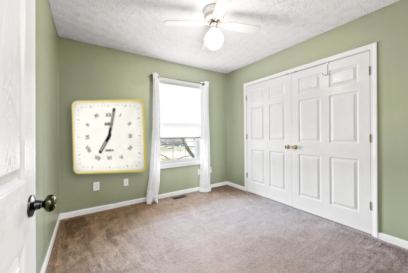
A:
**7:02**
